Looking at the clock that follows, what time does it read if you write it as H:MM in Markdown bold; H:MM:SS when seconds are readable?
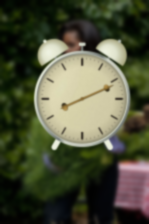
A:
**8:11**
